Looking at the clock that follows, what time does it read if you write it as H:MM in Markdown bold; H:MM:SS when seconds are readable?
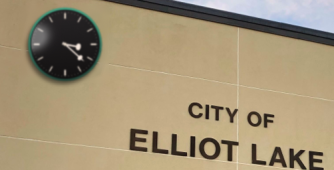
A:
**3:22**
